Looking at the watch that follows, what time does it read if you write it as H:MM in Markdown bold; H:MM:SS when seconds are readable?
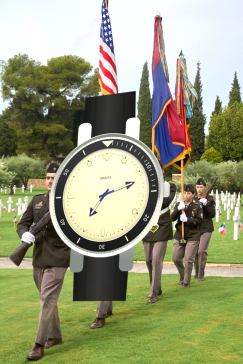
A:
**7:12**
